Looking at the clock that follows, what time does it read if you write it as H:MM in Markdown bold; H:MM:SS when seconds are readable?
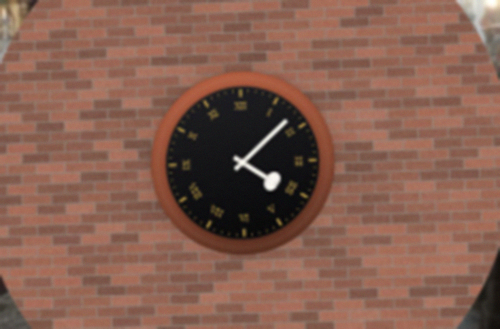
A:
**4:08**
